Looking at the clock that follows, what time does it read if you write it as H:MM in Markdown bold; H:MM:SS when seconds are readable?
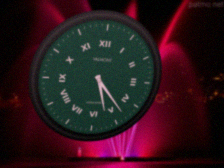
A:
**5:23**
